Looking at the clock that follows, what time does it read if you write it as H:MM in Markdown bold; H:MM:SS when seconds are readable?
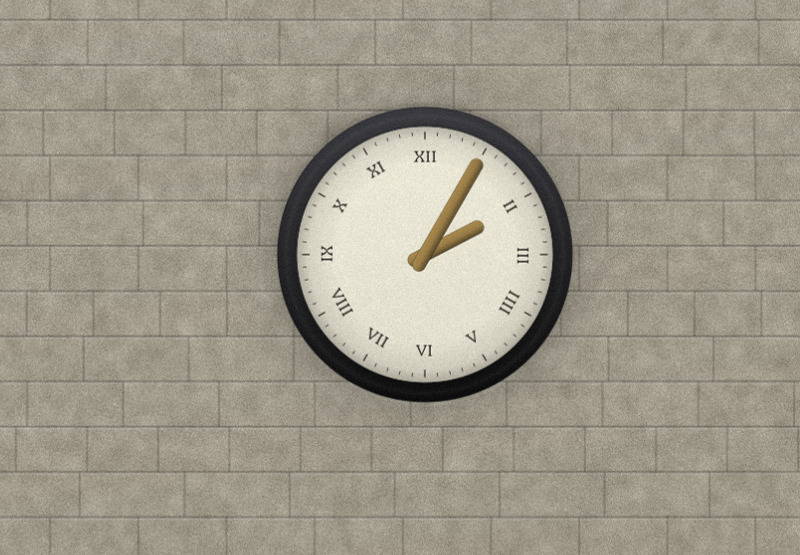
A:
**2:05**
